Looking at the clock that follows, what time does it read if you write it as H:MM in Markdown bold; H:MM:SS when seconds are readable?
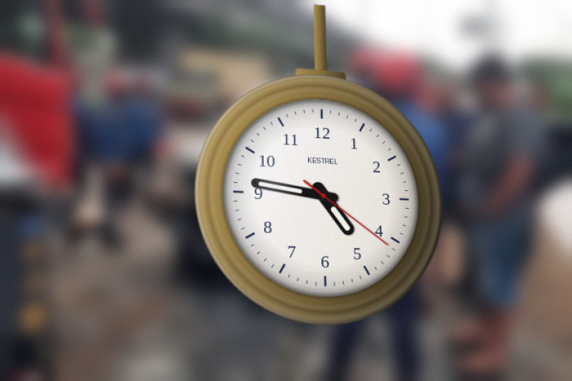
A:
**4:46:21**
